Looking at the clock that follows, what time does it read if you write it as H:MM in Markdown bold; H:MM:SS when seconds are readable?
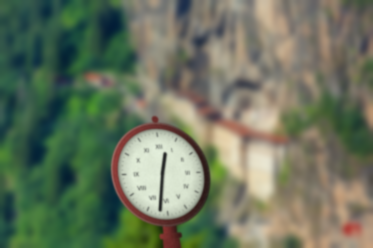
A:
**12:32**
